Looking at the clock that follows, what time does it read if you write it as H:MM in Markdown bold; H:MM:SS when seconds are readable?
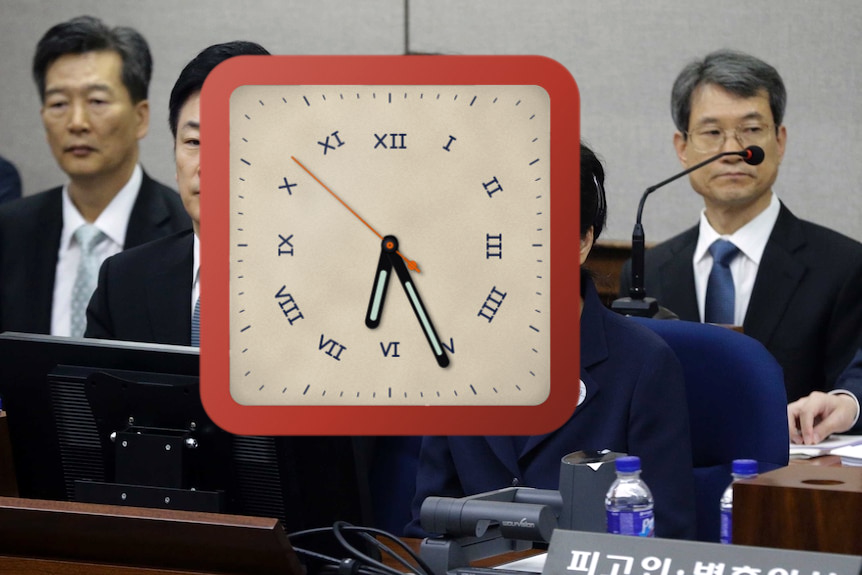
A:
**6:25:52**
